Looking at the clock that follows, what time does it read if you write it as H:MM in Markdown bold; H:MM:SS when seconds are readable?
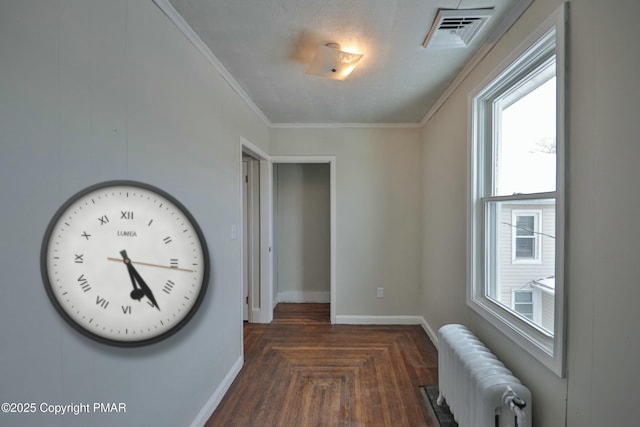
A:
**5:24:16**
